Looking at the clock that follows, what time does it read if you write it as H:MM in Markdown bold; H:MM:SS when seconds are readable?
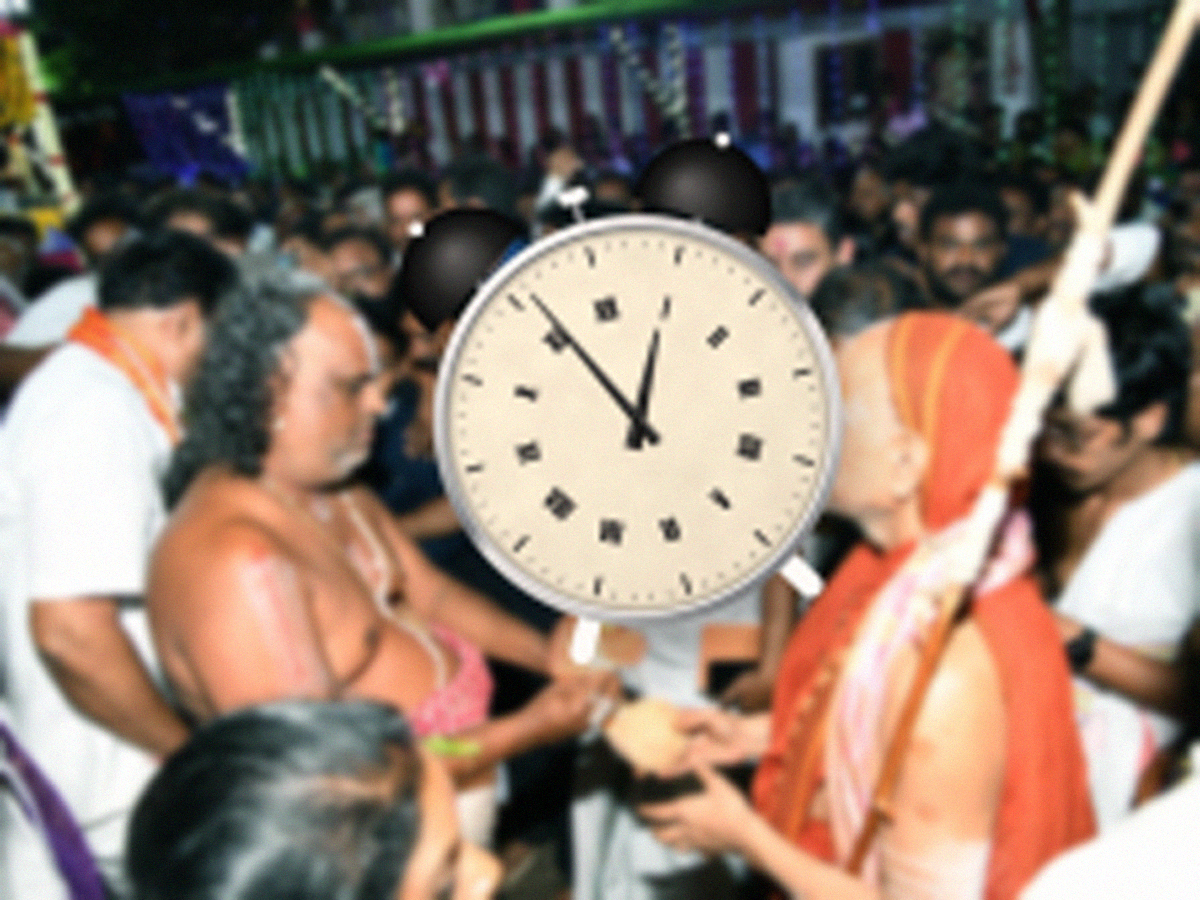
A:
**12:56**
